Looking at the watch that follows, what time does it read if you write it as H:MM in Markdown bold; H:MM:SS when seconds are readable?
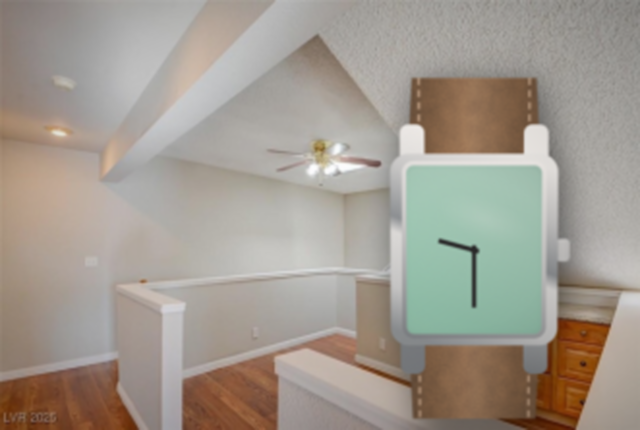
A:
**9:30**
